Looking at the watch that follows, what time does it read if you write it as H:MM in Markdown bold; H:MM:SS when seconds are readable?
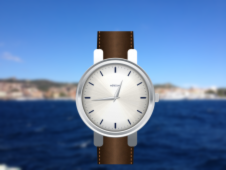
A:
**12:44**
